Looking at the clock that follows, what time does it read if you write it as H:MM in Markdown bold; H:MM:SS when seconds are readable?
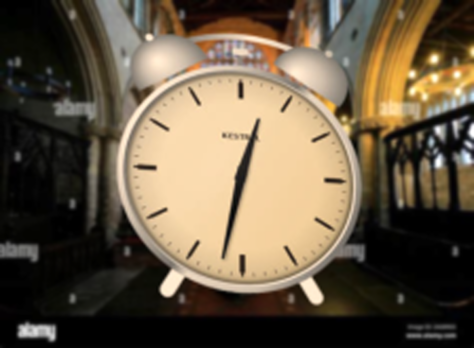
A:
**12:32**
